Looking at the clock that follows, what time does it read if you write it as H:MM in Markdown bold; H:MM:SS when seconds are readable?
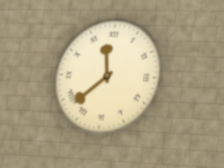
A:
**11:38**
